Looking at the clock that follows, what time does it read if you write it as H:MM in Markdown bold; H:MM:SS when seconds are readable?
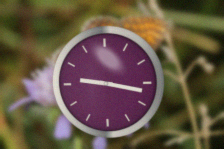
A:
**9:17**
